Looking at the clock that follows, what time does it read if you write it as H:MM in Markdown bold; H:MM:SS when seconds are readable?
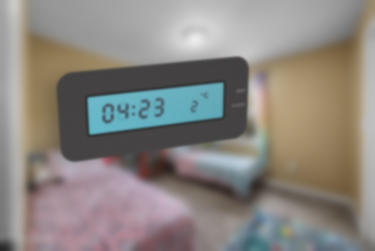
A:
**4:23**
